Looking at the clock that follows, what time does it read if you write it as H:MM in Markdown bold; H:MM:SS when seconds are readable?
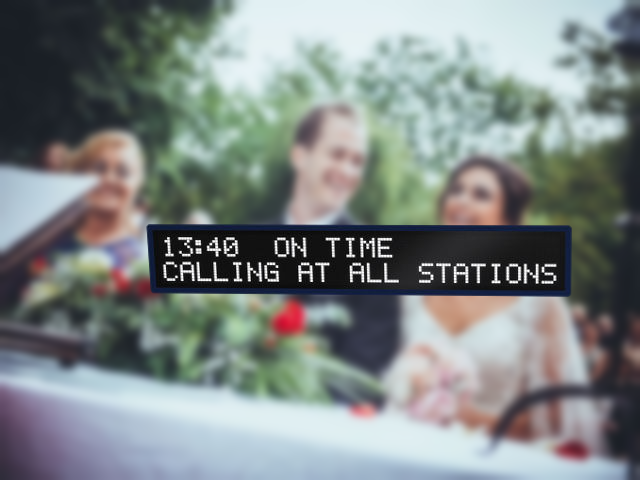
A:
**13:40**
